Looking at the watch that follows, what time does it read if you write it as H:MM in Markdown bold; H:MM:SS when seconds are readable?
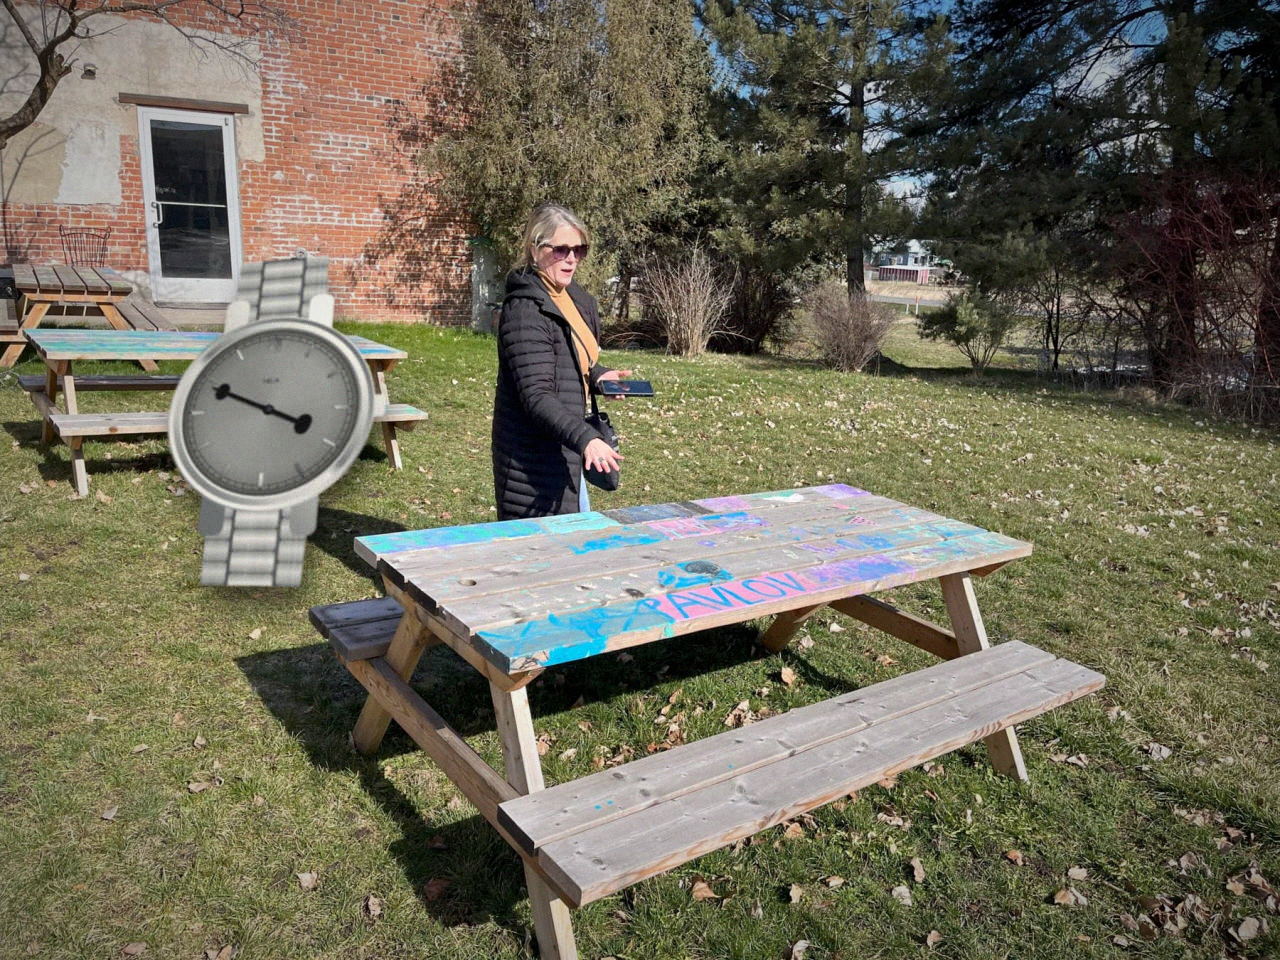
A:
**3:49**
